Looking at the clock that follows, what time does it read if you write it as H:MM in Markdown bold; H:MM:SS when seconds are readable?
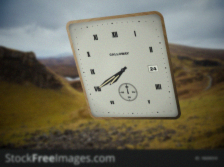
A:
**7:40**
